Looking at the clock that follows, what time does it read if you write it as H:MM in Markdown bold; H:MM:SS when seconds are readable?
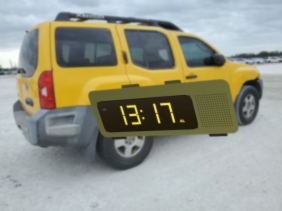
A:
**13:17**
